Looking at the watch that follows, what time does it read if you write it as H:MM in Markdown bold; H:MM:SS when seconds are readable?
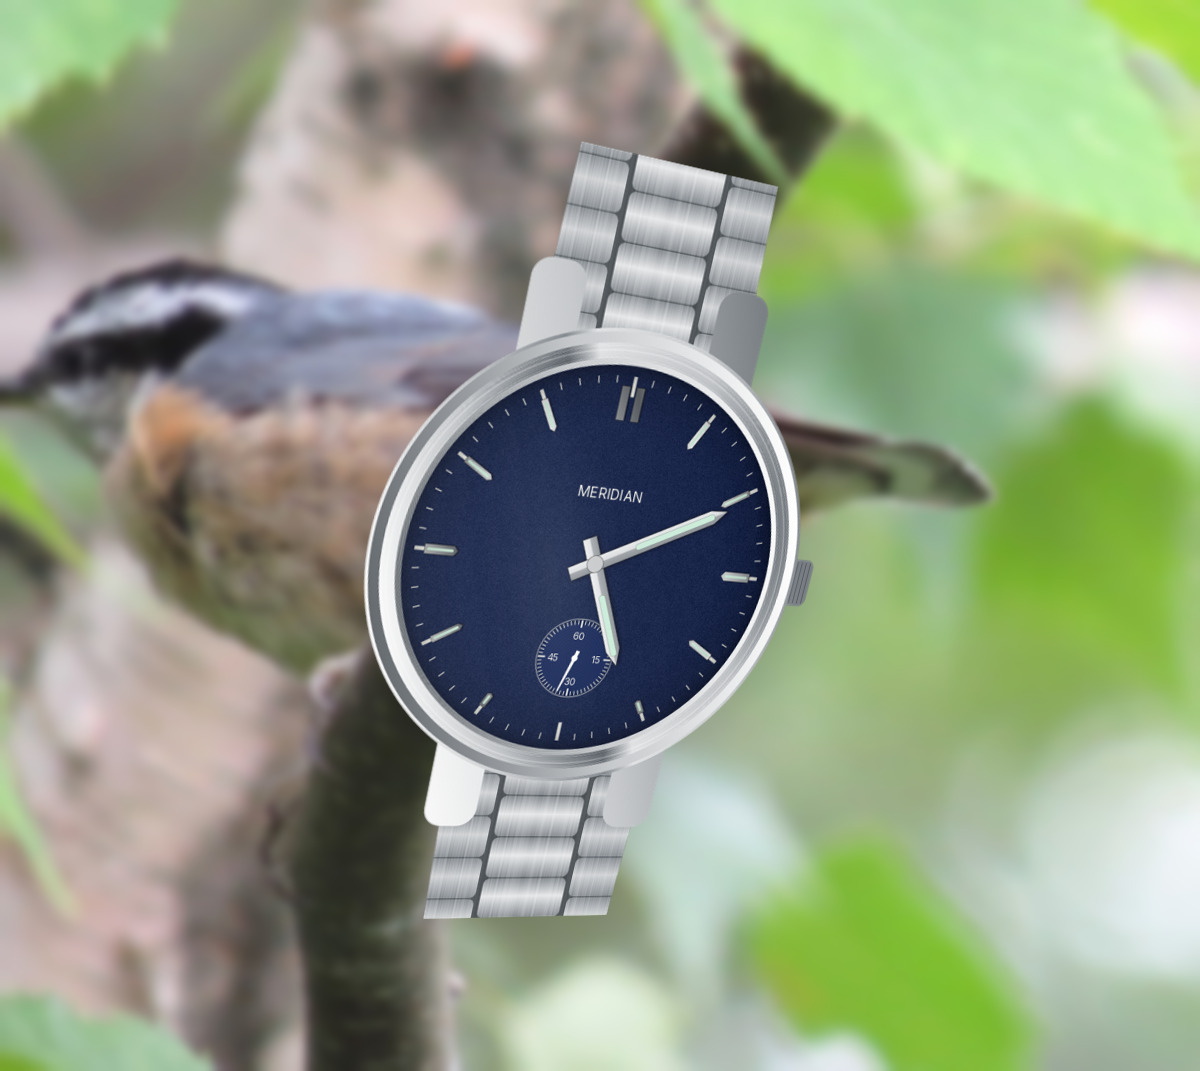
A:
**5:10:33**
